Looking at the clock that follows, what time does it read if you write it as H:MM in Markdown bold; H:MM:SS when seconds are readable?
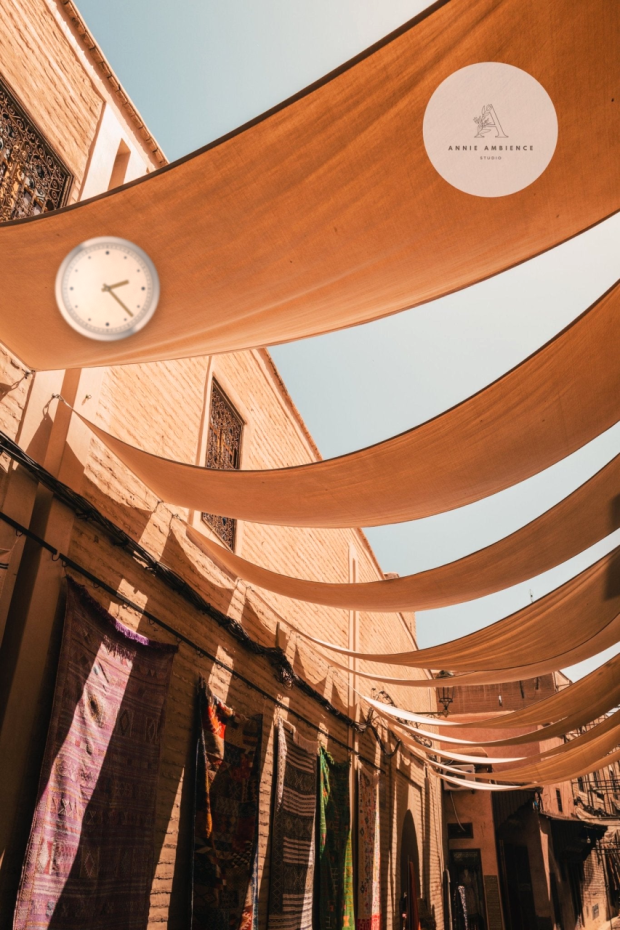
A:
**2:23**
